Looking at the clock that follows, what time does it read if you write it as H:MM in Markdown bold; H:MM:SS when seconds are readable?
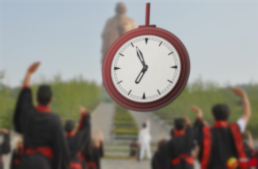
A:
**6:56**
